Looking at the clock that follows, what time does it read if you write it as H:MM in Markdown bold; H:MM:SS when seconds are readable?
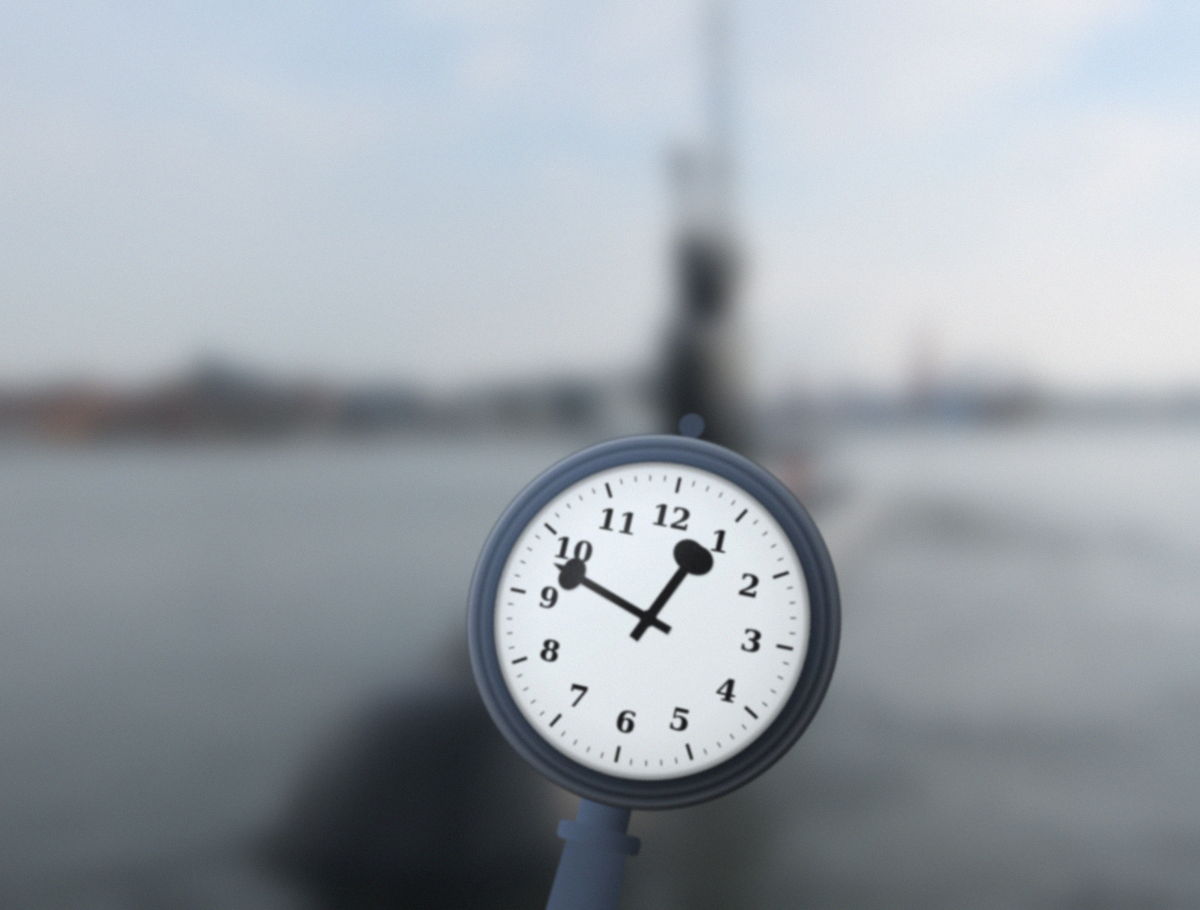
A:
**12:48**
